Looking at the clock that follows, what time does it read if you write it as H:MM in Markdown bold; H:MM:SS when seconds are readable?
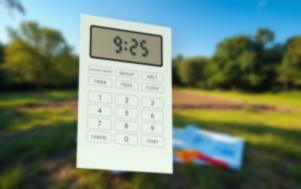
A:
**9:25**
